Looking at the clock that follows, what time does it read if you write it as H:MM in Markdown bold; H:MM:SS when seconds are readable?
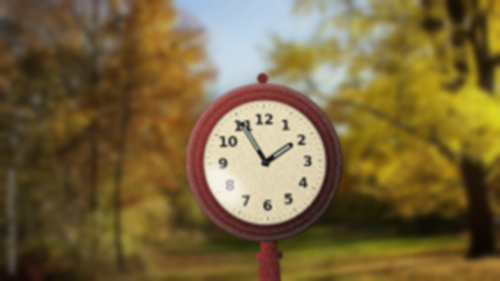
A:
**1:55**
